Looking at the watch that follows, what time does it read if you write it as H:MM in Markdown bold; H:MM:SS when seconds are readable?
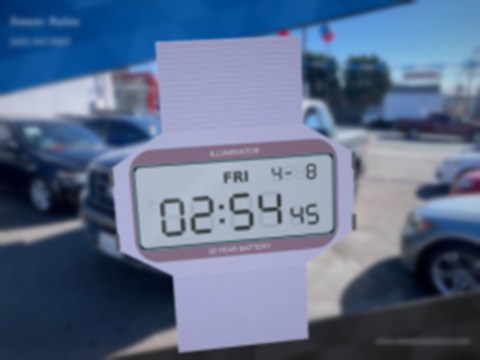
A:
**2:54:45**
